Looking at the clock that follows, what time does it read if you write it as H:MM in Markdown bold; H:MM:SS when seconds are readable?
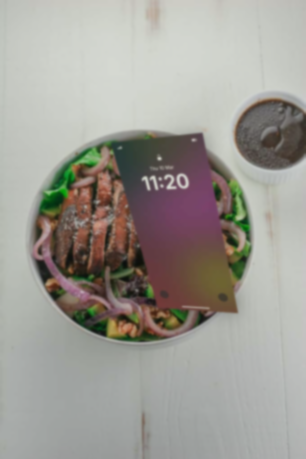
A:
**11:20**
